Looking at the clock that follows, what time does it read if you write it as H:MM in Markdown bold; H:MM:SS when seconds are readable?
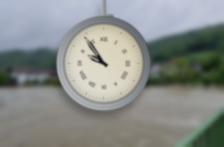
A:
**9:54**
